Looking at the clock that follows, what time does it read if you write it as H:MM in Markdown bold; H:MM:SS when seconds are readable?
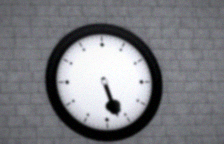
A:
**5:27**
